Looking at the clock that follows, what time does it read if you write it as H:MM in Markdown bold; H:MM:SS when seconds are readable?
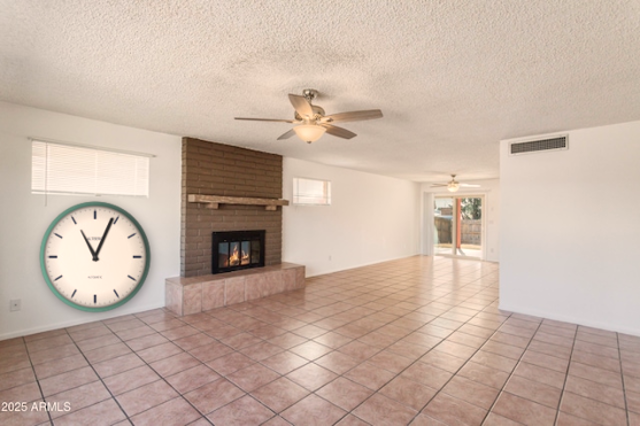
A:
**11:04**
